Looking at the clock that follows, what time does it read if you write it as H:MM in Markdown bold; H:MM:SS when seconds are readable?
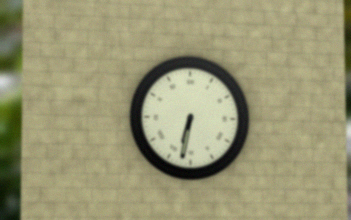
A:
**6:32**
